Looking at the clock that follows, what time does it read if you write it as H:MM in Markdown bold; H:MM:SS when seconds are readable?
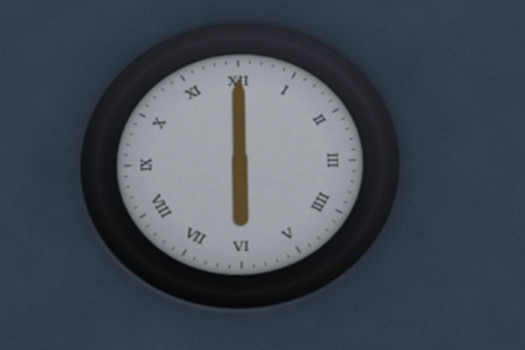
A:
**6:00**
